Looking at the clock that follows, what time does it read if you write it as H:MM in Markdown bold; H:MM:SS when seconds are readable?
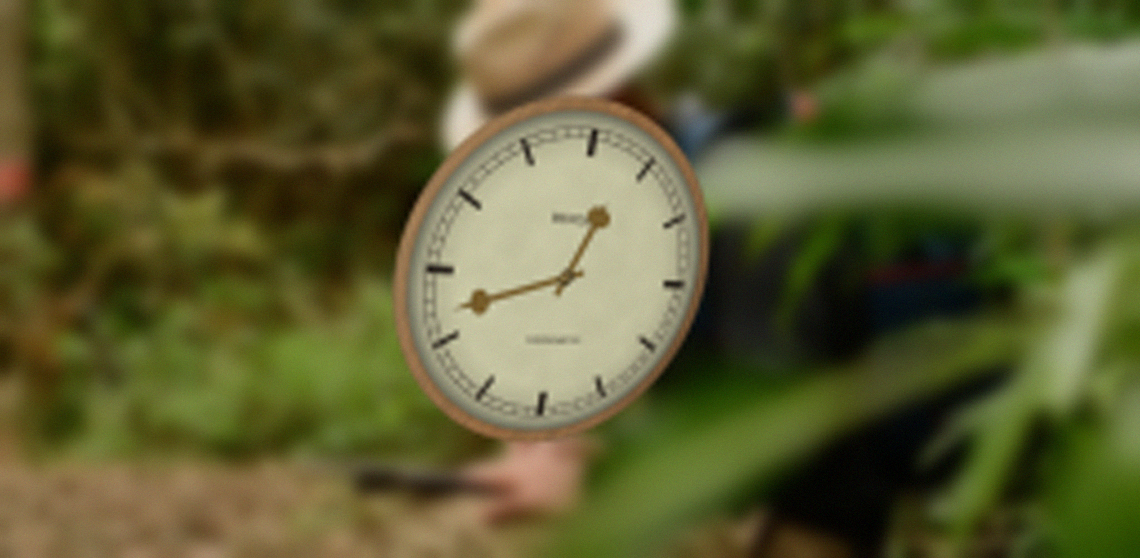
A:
**12:42**
